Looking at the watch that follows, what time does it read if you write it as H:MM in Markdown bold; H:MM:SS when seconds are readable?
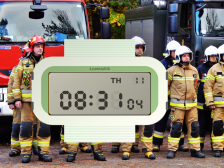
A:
**8:31:04**
